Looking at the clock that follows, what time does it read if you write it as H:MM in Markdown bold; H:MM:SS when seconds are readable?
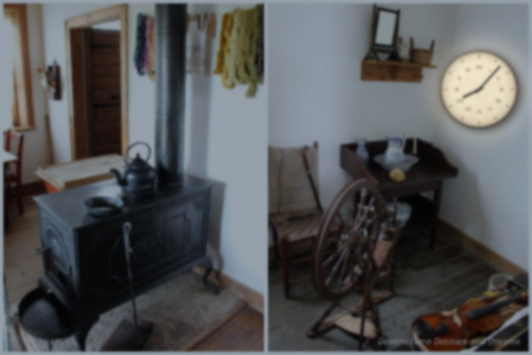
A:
**8:07**
